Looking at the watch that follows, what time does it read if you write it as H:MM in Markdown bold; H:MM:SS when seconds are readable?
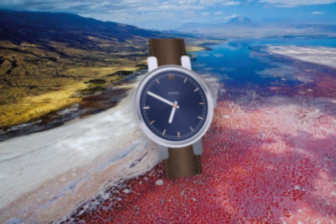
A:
**6:50**
